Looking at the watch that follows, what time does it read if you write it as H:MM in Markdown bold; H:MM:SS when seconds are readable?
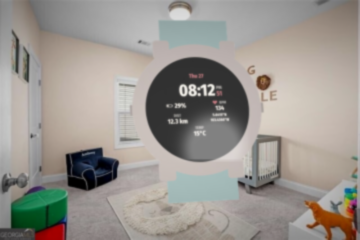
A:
**8:12**
